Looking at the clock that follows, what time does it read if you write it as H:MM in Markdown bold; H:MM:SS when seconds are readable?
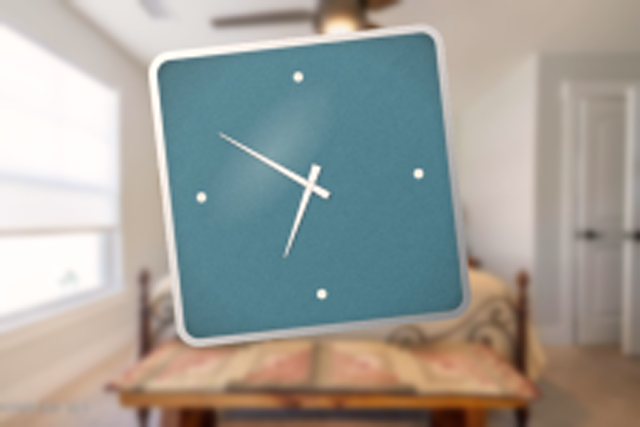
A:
**6:51**
